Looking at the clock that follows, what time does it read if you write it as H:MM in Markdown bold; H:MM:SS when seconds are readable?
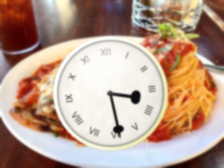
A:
**3:29**
